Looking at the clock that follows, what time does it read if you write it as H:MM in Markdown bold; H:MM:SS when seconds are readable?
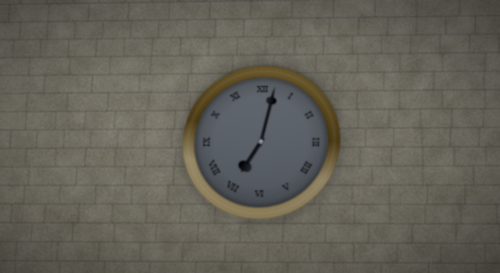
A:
**7:02**
